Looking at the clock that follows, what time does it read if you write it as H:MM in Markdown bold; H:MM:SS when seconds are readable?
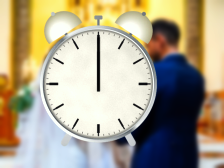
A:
**12:00**
